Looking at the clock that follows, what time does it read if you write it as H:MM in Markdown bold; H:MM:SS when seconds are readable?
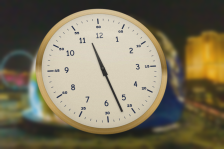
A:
**11:27**
